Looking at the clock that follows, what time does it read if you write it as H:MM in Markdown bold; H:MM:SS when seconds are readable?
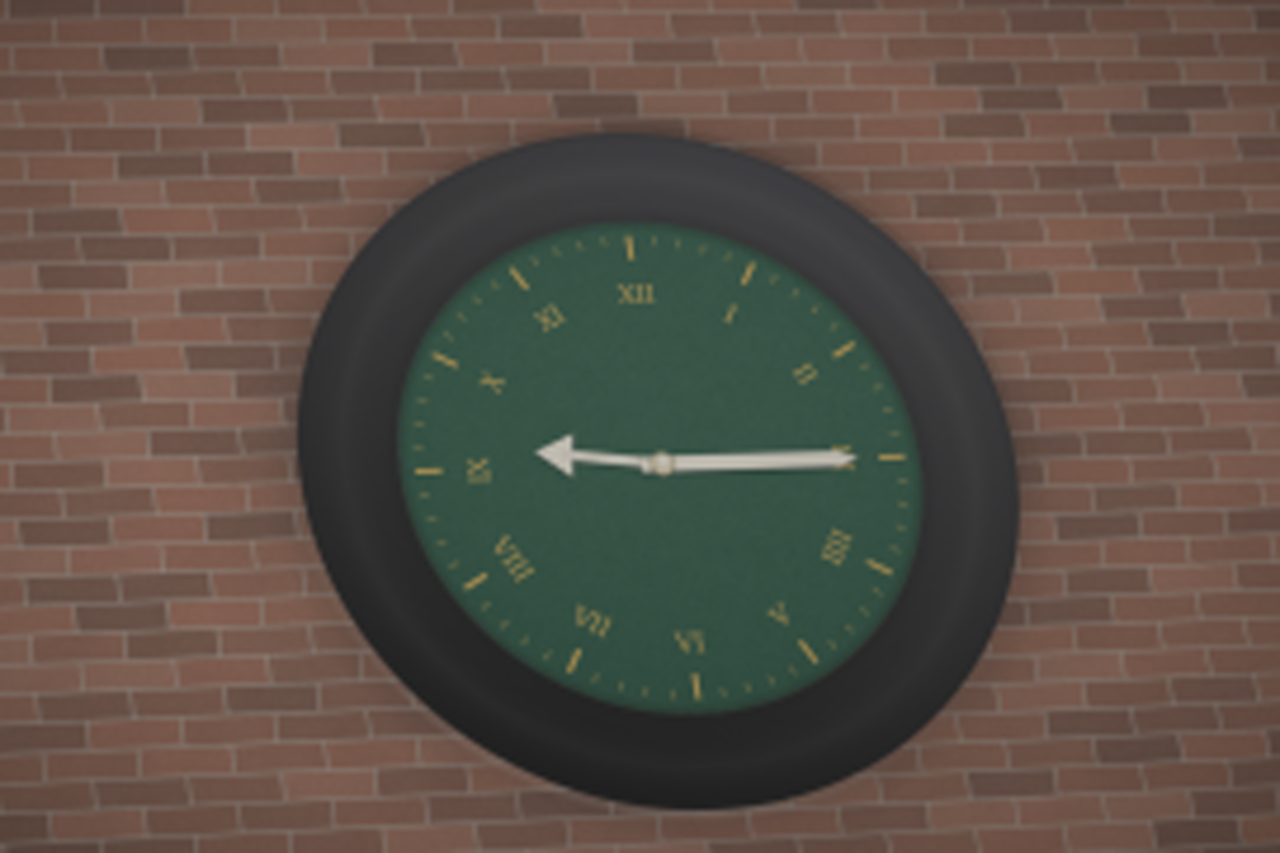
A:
**9:15**
